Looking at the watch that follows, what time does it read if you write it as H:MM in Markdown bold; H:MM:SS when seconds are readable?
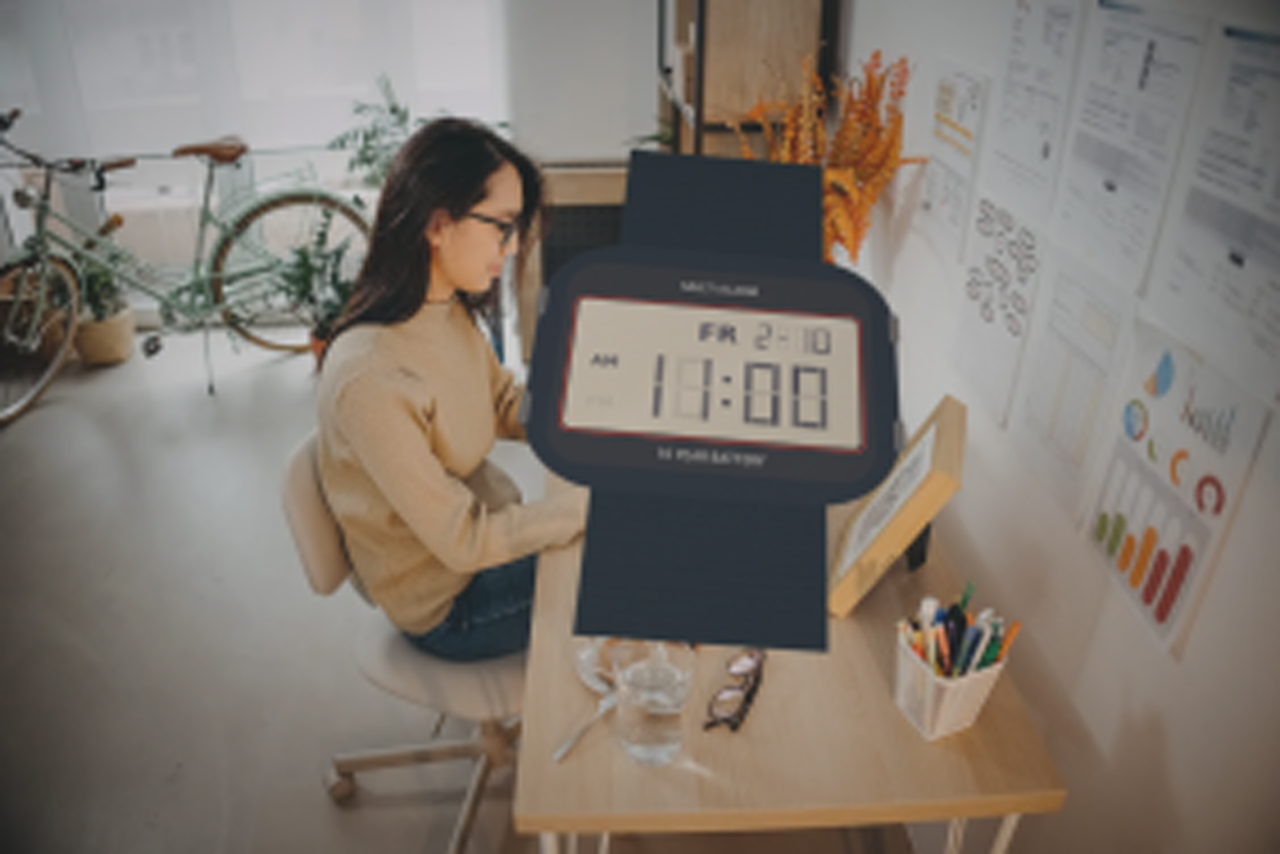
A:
**11:00**
